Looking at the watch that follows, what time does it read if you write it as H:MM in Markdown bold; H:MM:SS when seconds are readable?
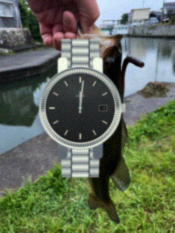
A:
**12:01**
